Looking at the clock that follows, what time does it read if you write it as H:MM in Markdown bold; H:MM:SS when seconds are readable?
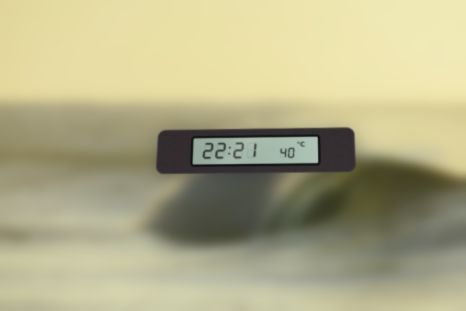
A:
**22:21**
